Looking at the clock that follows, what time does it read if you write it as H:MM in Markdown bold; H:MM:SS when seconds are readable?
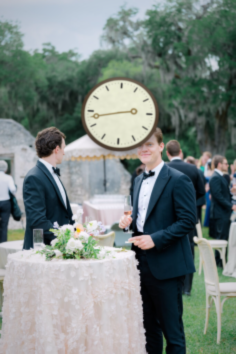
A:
**2:43**
